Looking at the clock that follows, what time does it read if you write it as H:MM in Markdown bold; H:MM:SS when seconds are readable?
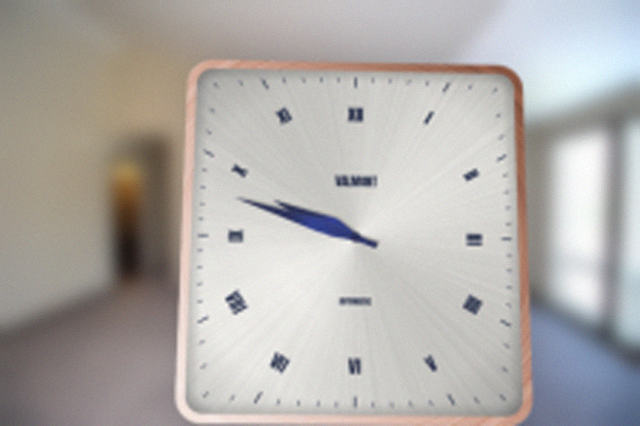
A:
**9:48**
